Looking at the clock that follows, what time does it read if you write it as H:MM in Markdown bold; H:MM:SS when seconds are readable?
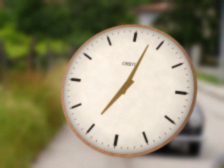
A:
**7:03**
